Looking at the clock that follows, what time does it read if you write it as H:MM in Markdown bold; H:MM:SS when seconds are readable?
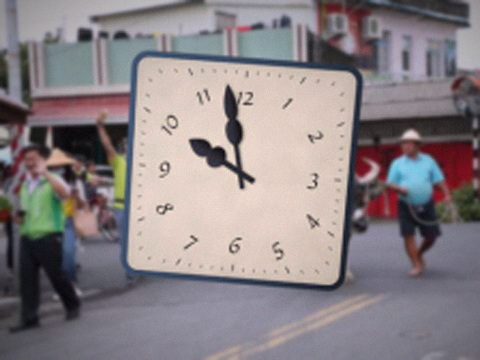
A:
**9:58**
